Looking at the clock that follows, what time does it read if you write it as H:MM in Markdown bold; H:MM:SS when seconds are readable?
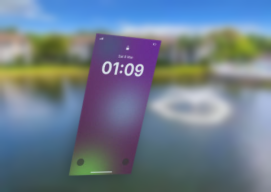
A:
**1:09**
